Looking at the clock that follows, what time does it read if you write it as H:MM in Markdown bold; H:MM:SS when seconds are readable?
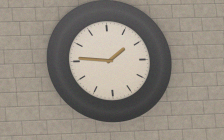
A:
**1:46**
